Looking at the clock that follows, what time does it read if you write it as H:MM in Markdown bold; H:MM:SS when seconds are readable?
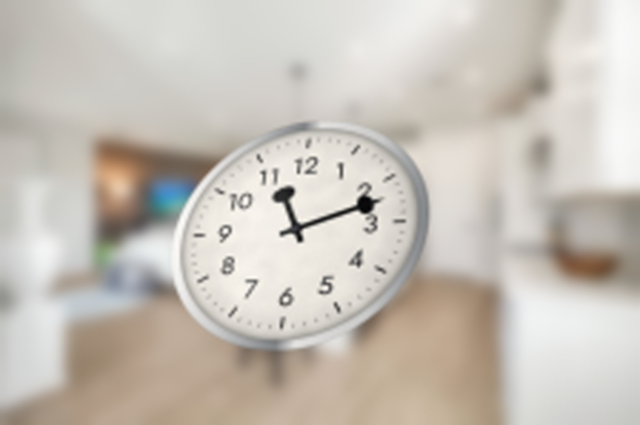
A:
**11:12**
